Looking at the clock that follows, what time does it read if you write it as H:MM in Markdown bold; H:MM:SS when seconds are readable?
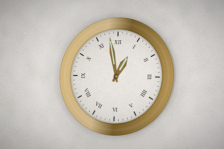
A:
**12:58**
